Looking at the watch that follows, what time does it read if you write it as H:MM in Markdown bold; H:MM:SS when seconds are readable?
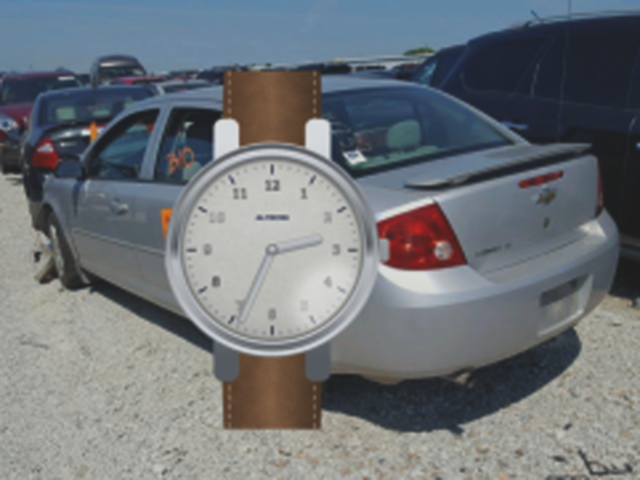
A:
**2:34**
